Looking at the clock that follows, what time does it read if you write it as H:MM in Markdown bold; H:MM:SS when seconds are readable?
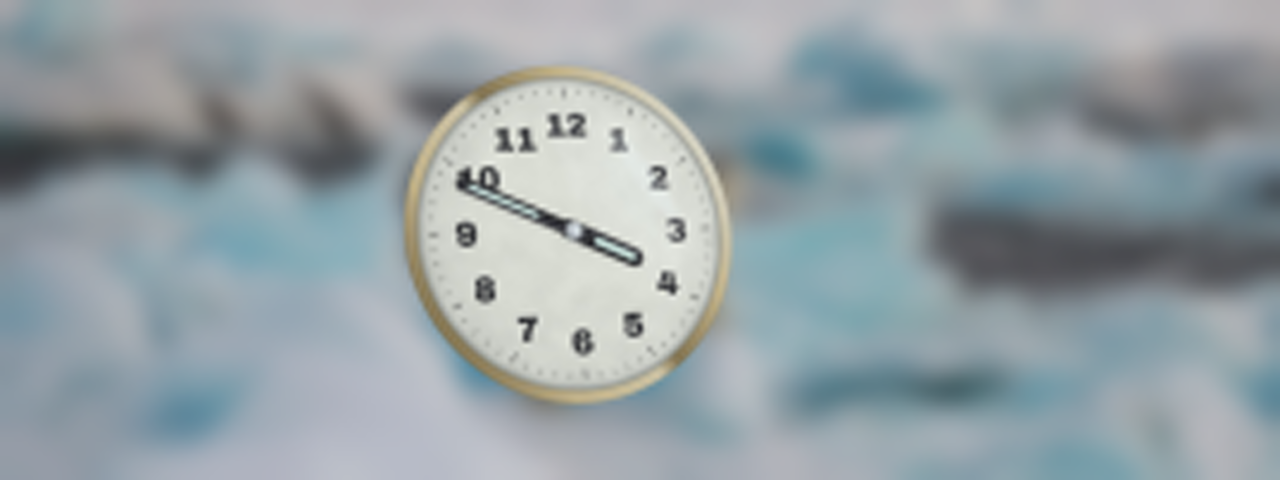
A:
**3:49**
